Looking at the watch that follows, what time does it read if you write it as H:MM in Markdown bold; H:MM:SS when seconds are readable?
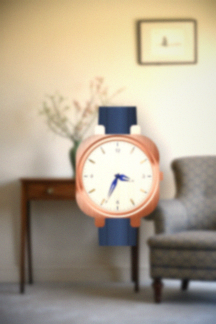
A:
**3:34**
